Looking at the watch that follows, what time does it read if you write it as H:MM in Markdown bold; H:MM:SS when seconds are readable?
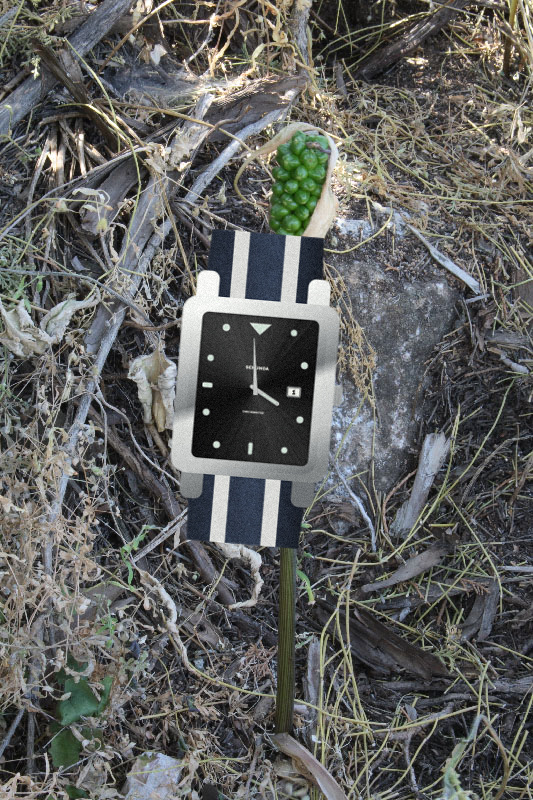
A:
**3:59**
